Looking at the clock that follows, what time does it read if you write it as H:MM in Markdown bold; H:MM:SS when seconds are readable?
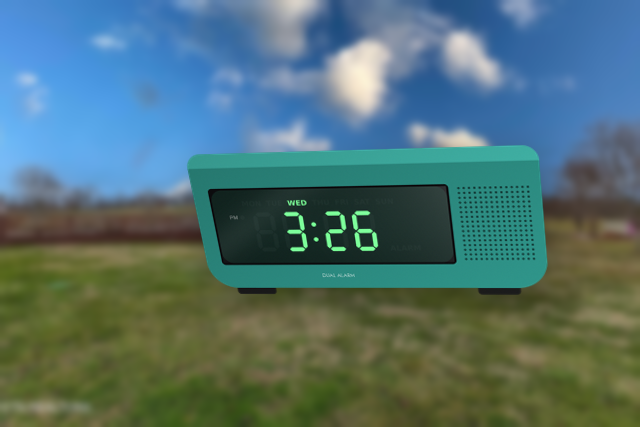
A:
**3:26**
